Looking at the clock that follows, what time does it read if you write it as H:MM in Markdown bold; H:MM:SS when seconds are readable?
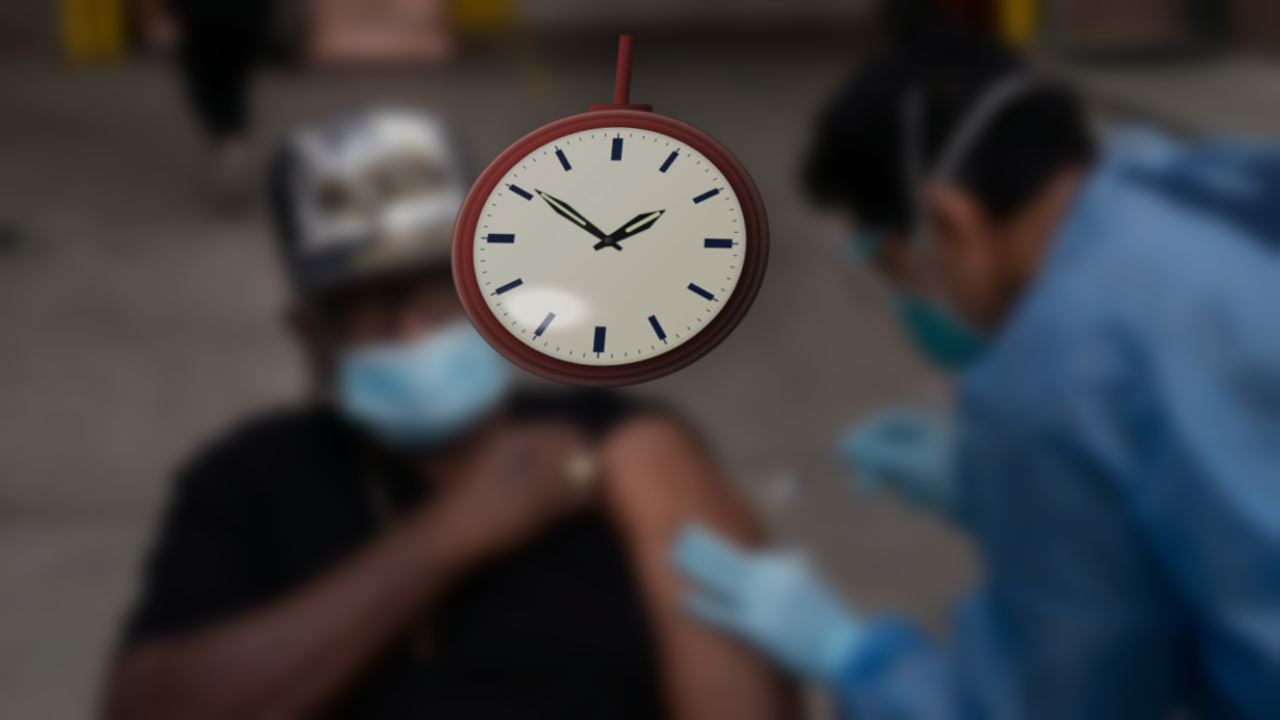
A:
**1:51**
